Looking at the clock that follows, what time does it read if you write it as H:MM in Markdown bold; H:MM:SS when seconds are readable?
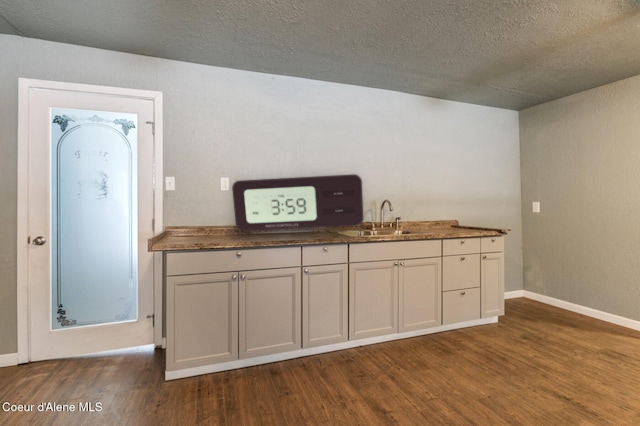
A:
**3:59**
